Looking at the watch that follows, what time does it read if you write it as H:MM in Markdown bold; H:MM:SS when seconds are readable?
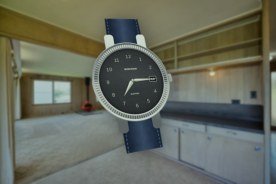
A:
**7:15**
